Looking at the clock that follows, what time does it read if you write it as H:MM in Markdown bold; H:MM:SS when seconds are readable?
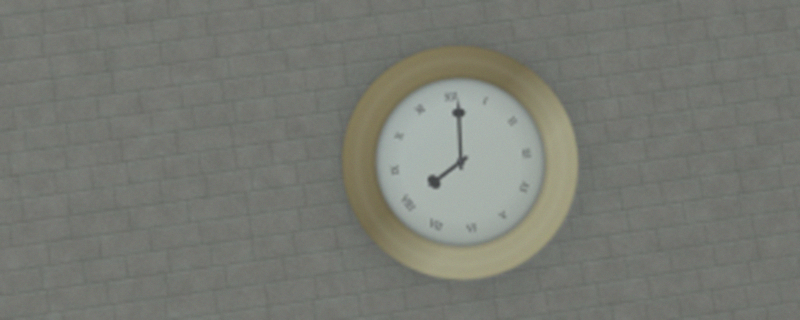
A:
**8:01**
